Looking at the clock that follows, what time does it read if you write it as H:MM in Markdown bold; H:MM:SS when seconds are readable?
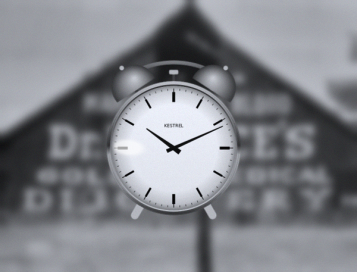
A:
**10:11**
